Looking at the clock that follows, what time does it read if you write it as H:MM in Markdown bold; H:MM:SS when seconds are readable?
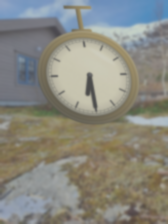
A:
**6:30**
